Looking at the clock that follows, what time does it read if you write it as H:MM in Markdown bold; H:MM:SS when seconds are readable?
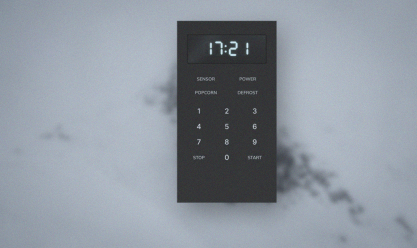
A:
**17:21**
